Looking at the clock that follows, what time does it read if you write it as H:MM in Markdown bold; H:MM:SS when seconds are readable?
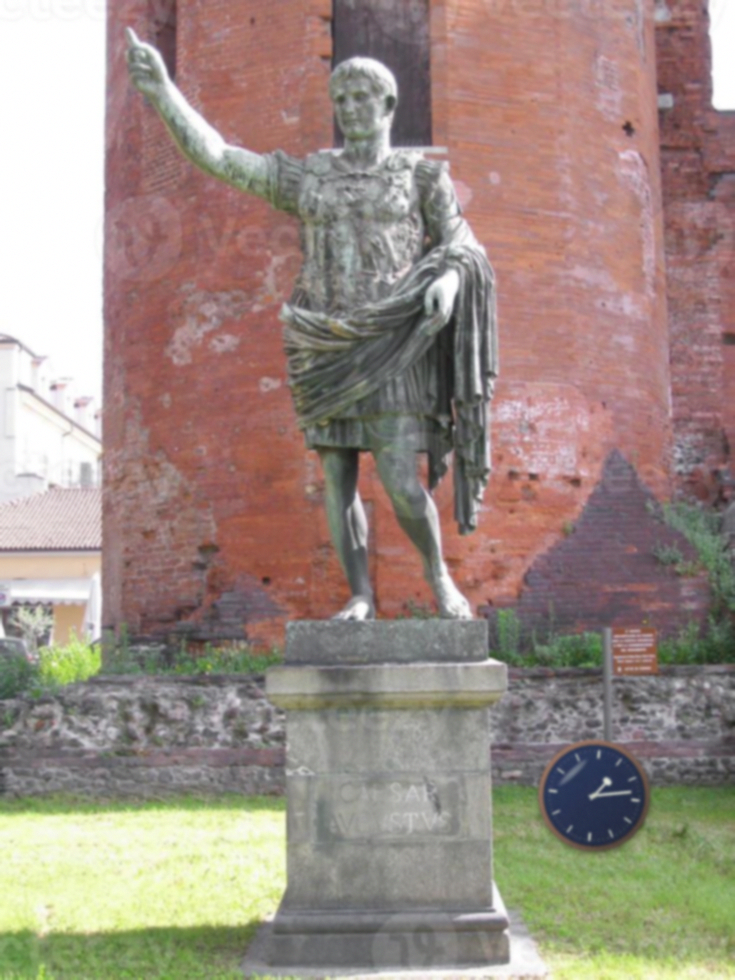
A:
**1:13**
